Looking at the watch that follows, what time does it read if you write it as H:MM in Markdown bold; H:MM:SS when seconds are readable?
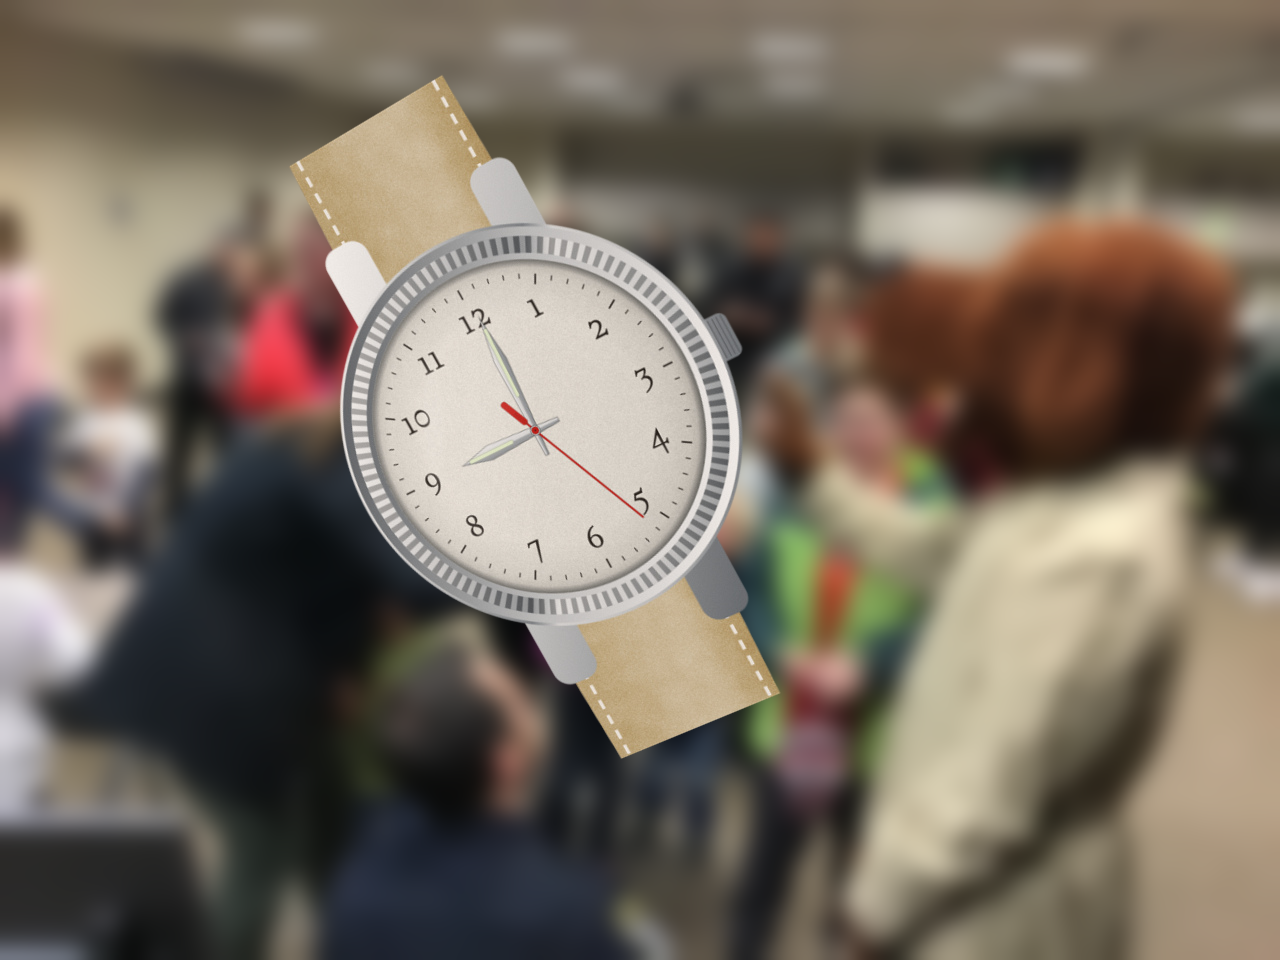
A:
**9:00:26**
